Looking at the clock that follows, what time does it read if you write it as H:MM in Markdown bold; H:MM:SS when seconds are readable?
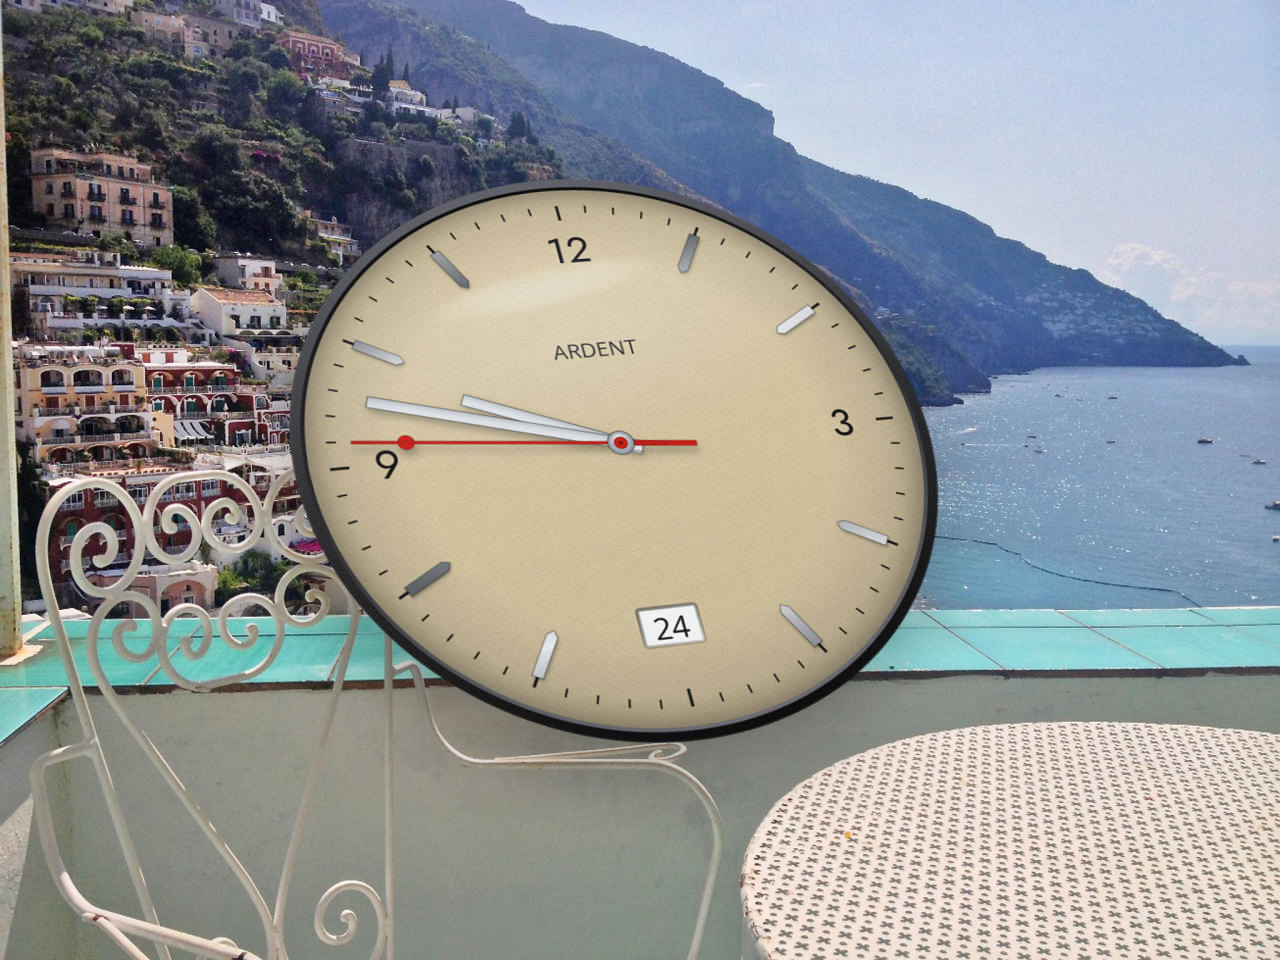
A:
**9:47:46**
